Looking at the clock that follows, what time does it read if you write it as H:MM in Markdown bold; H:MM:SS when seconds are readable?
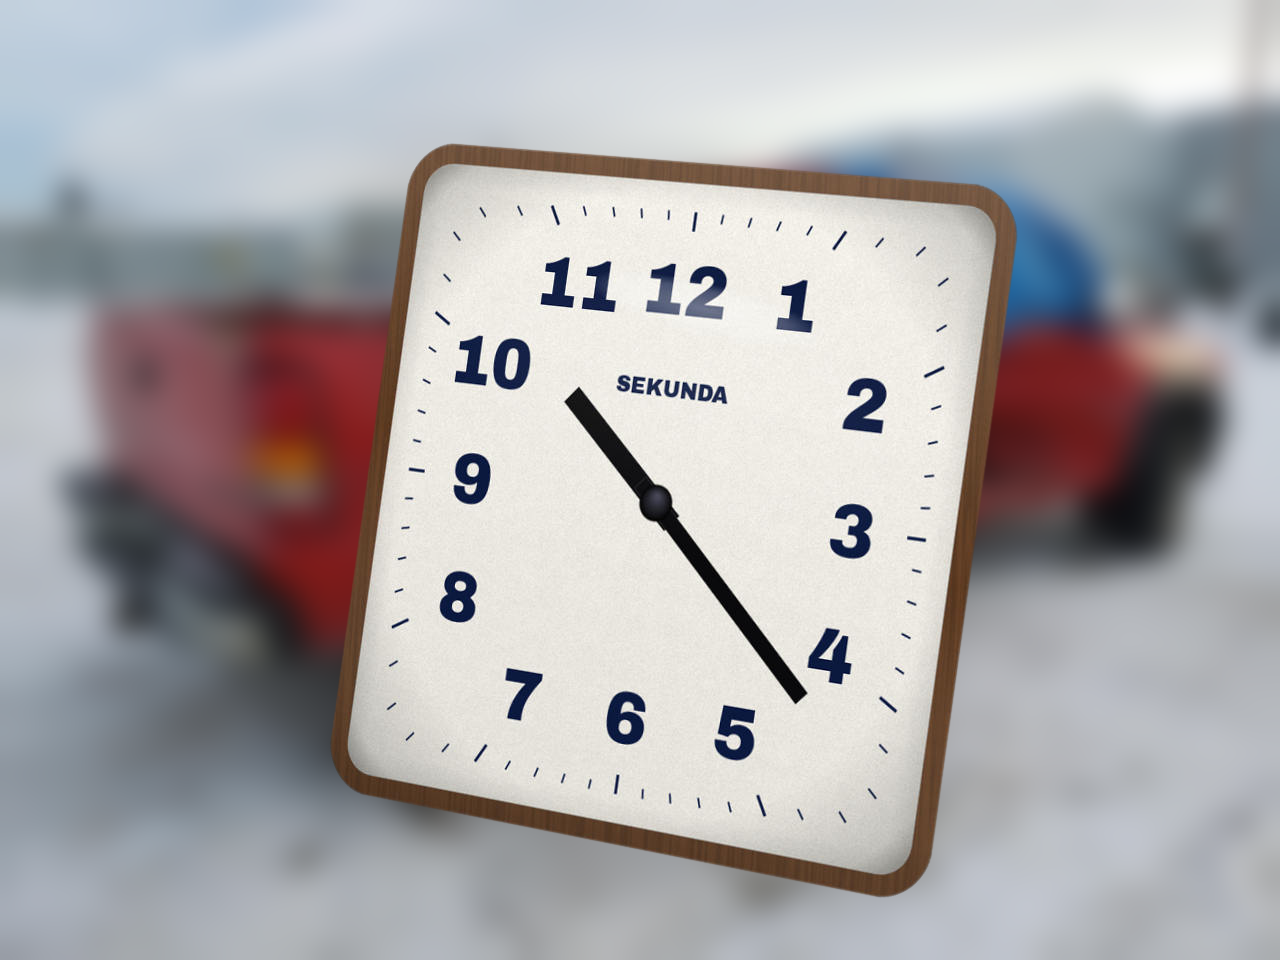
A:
**10:22**
